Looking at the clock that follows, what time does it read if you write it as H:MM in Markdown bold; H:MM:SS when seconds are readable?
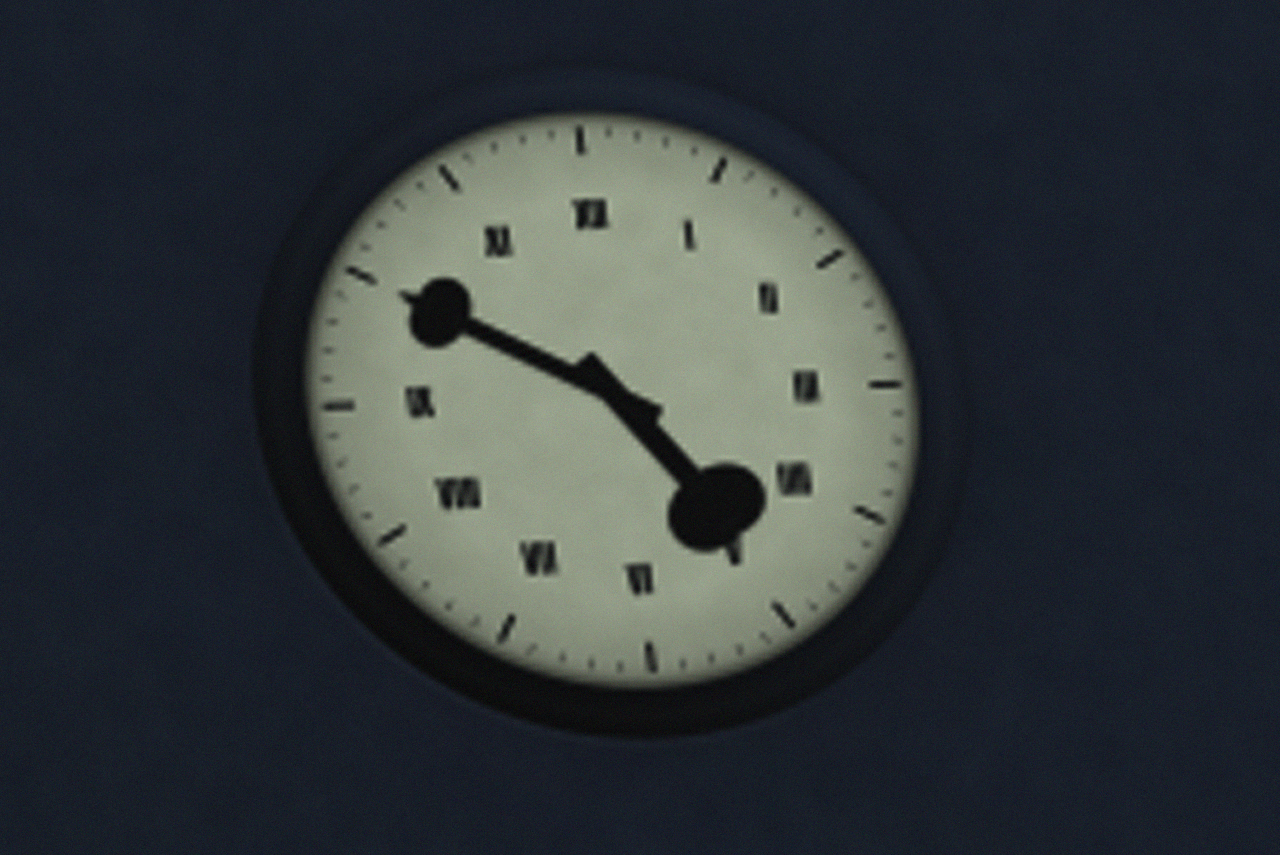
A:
**4:50**
